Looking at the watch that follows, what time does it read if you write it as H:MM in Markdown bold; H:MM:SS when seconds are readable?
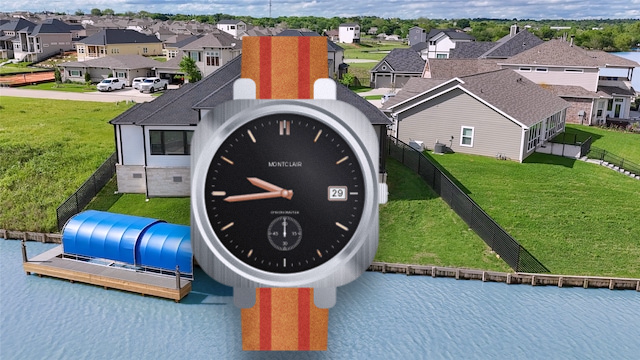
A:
**9:44**
